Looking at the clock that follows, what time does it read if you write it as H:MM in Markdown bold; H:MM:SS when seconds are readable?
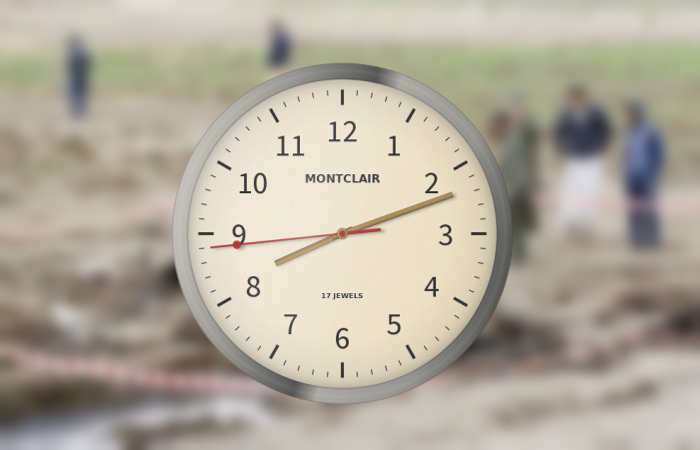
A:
**8:11:44**
